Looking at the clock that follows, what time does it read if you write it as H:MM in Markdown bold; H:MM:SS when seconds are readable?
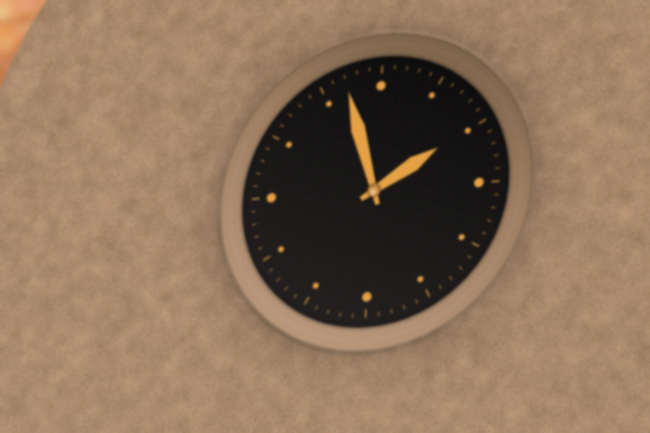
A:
**1:57**
